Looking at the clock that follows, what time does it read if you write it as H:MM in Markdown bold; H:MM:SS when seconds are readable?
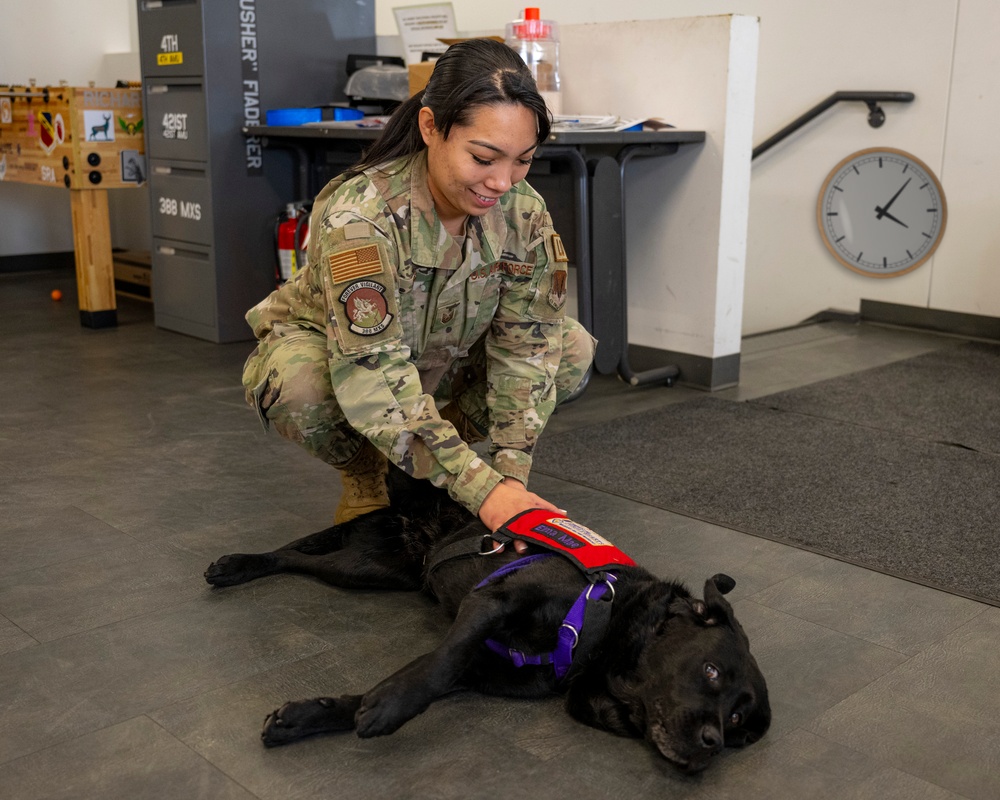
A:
**4:07**
